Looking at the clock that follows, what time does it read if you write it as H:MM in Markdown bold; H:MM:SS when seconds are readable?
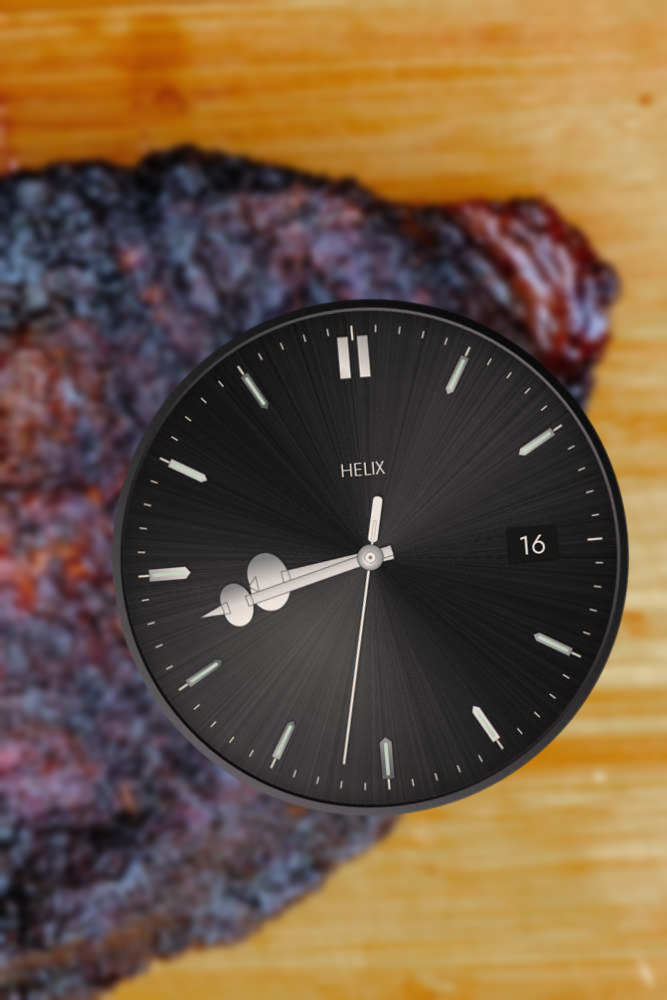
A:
**8:42:32**
